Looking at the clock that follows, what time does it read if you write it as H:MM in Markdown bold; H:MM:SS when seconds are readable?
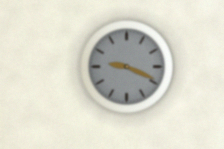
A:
**9:19**
